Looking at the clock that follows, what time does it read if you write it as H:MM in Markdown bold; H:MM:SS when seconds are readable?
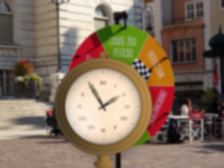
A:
**1:55**
